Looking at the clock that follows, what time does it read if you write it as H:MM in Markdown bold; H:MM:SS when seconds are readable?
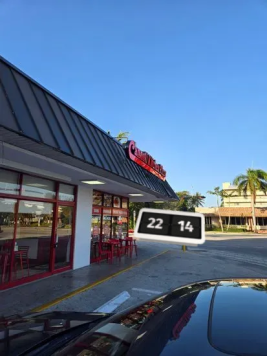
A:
**22:14**
